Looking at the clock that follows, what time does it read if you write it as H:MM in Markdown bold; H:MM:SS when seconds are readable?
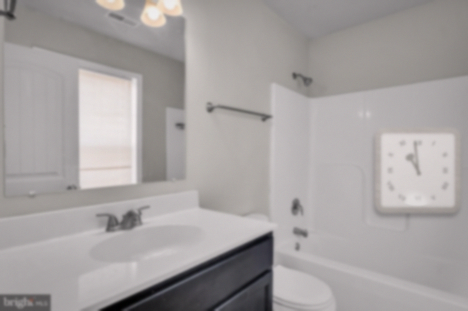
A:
**10:59**
